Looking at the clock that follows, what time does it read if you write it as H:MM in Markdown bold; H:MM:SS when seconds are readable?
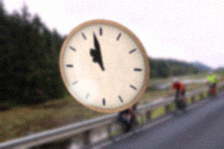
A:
**10:58**
